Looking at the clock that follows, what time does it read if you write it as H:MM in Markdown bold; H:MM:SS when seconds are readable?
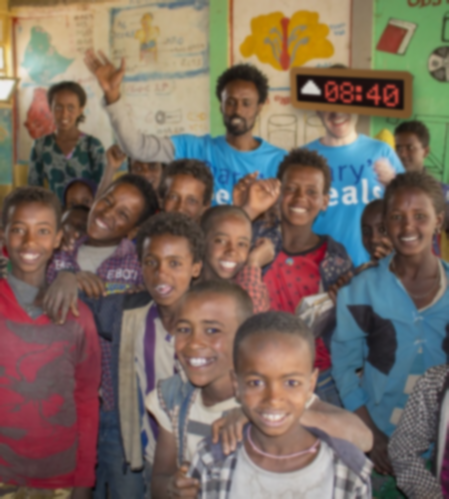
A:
**8:40**
